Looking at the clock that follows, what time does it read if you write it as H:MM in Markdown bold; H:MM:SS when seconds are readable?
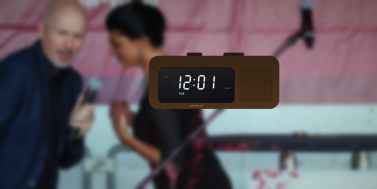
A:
**12:01**
